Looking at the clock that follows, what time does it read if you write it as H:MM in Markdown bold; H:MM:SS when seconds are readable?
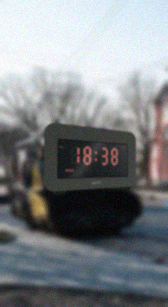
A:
**18:38**
